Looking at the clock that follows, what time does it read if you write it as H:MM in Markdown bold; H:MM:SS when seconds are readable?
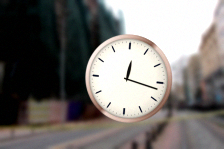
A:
**12:17**
